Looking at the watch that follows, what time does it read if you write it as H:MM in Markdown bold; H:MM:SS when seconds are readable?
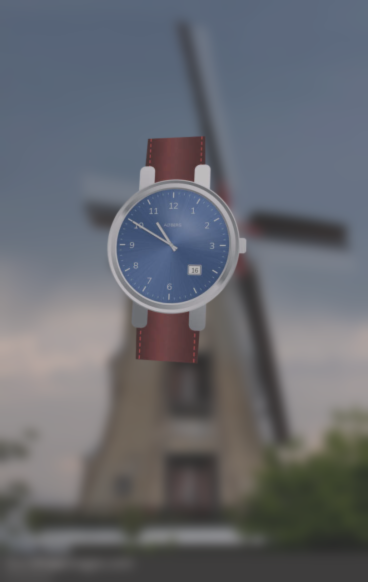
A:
**10:50**
